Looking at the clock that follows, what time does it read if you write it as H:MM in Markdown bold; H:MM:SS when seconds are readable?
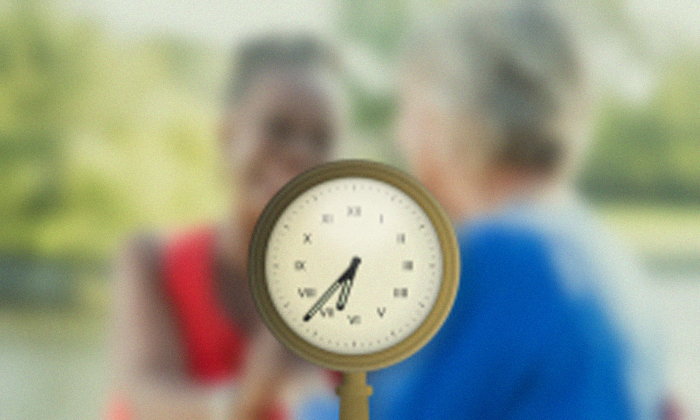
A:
**6:37**
